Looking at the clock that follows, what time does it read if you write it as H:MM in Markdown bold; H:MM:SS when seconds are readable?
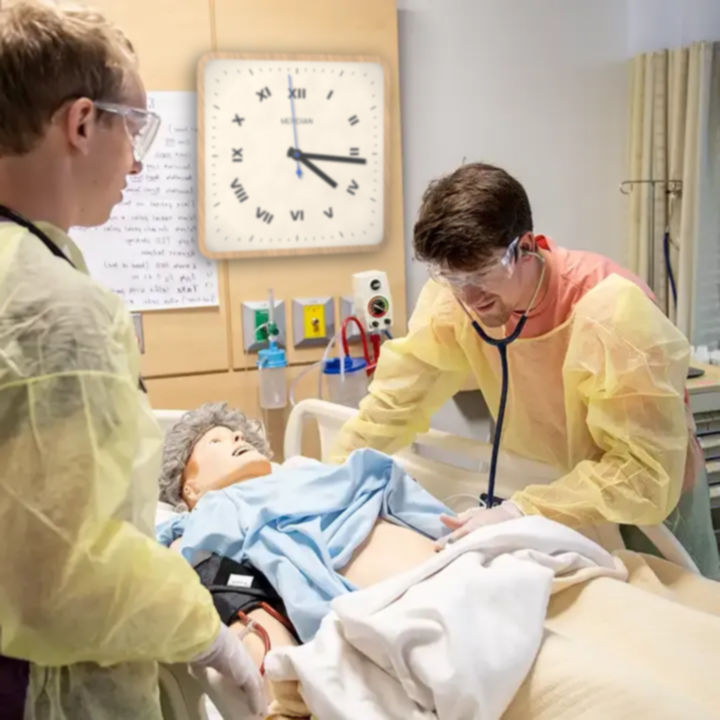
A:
**4:15:59**
